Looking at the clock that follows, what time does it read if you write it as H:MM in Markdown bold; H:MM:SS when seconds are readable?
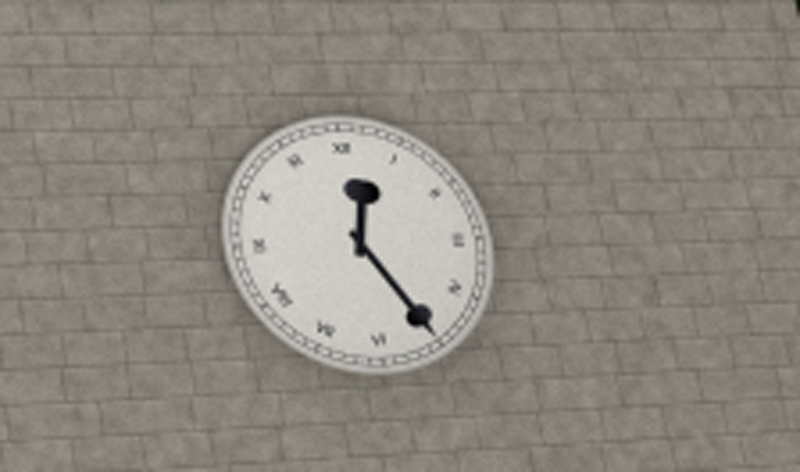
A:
**12:25**
